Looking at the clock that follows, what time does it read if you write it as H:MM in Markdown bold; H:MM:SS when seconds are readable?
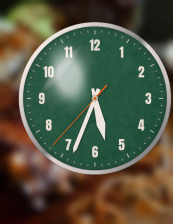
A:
**5:33:37**
